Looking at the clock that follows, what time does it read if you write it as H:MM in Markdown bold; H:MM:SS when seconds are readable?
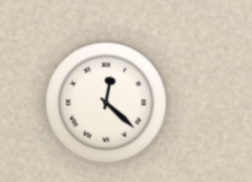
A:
**12:22**
